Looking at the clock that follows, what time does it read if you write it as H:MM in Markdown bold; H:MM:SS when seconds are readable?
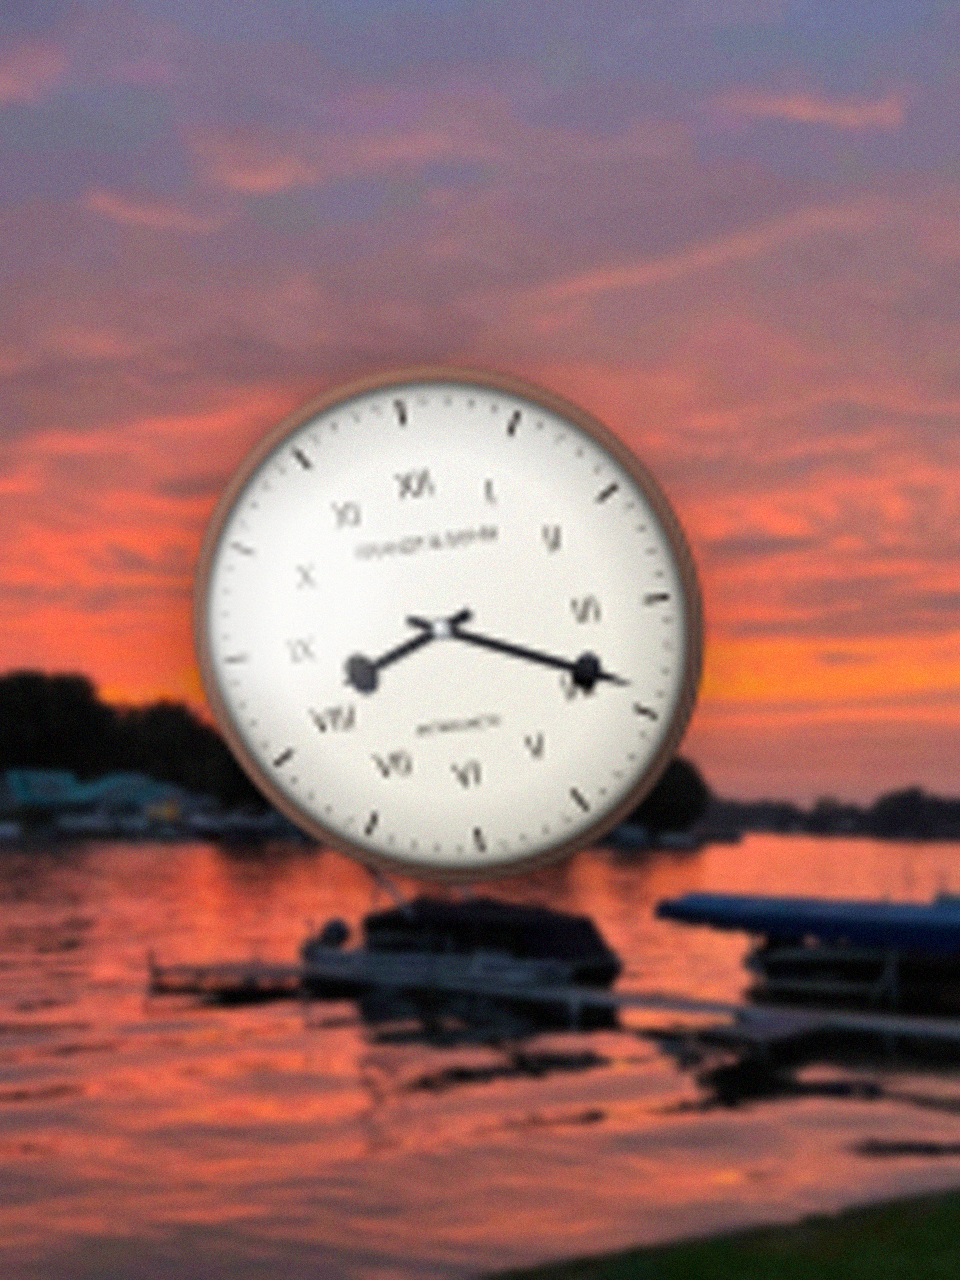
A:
**8:19**
